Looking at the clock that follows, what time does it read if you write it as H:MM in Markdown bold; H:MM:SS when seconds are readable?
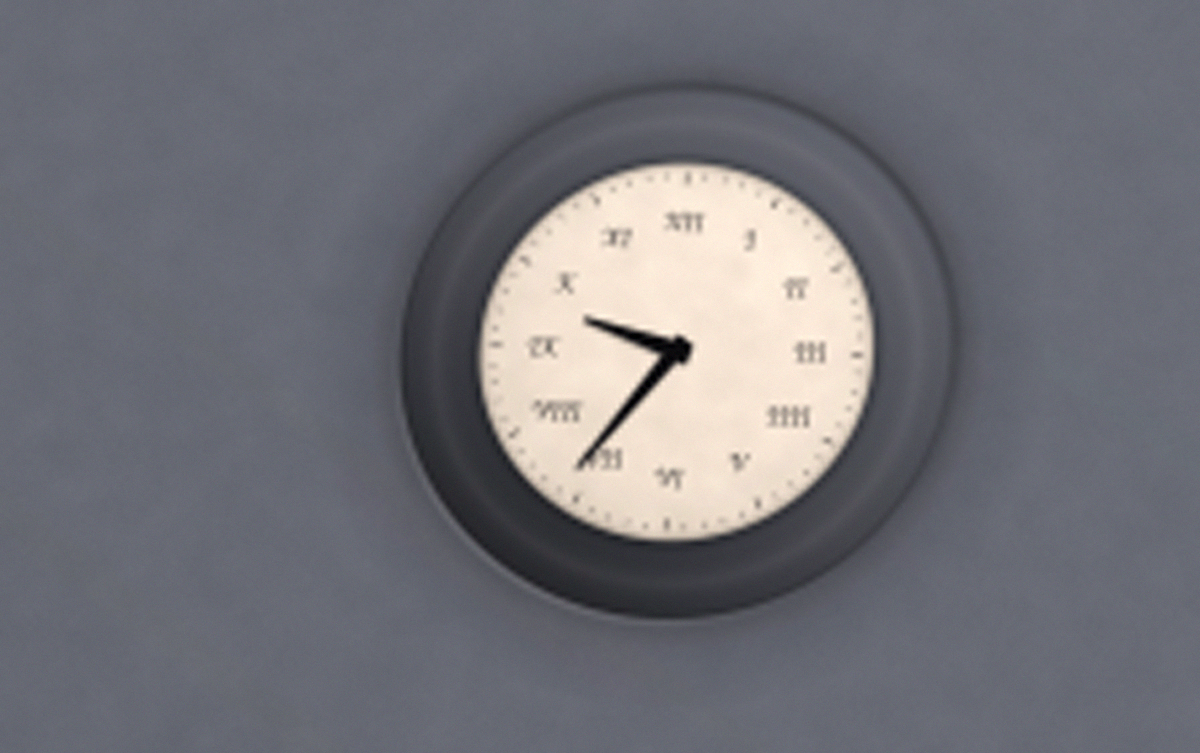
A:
**9:36**
